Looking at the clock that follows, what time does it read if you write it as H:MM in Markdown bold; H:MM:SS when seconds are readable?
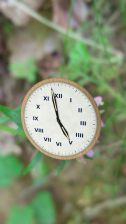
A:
**4:58**
